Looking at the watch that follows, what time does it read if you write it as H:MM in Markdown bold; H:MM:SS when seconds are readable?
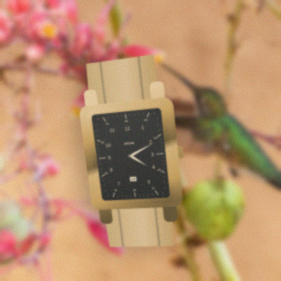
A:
**4:11**
